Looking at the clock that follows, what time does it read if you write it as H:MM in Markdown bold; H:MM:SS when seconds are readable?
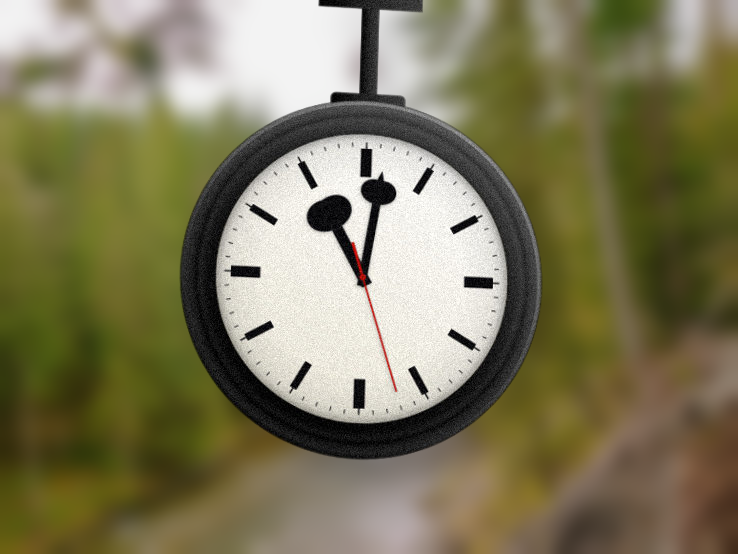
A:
**11:01:27**
